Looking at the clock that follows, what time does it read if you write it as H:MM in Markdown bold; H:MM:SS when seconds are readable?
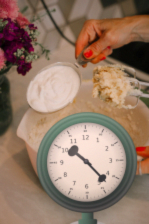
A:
**10:23**
